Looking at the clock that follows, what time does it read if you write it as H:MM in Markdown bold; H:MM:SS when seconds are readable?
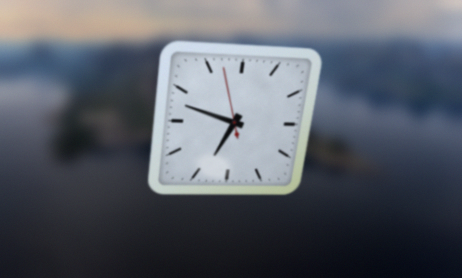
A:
**6:47:57**
